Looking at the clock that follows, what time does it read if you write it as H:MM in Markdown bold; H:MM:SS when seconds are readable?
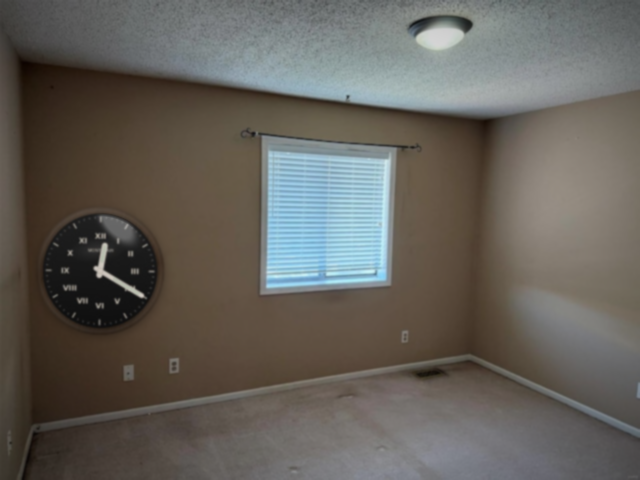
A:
**12:20**
